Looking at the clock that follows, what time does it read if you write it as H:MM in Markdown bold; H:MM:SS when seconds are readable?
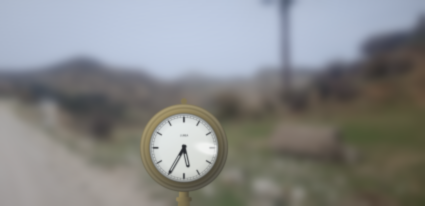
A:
**5:35**
